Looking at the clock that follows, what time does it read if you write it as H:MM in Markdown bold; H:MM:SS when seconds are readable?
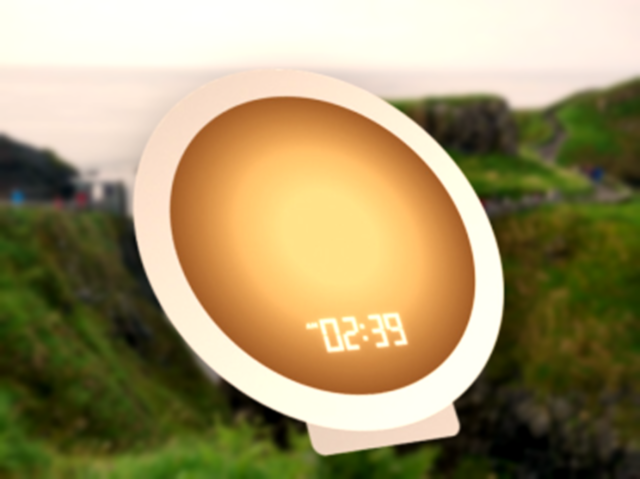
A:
**2:39**
